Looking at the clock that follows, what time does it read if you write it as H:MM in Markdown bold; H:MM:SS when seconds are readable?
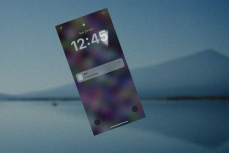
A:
**12:45**
